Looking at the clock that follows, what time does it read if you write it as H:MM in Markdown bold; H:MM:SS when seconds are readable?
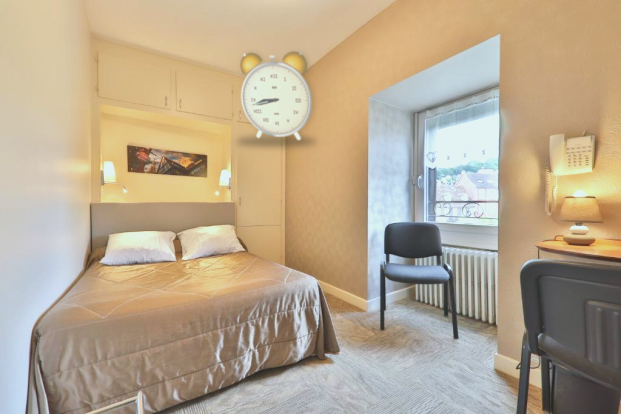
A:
**8:43**
